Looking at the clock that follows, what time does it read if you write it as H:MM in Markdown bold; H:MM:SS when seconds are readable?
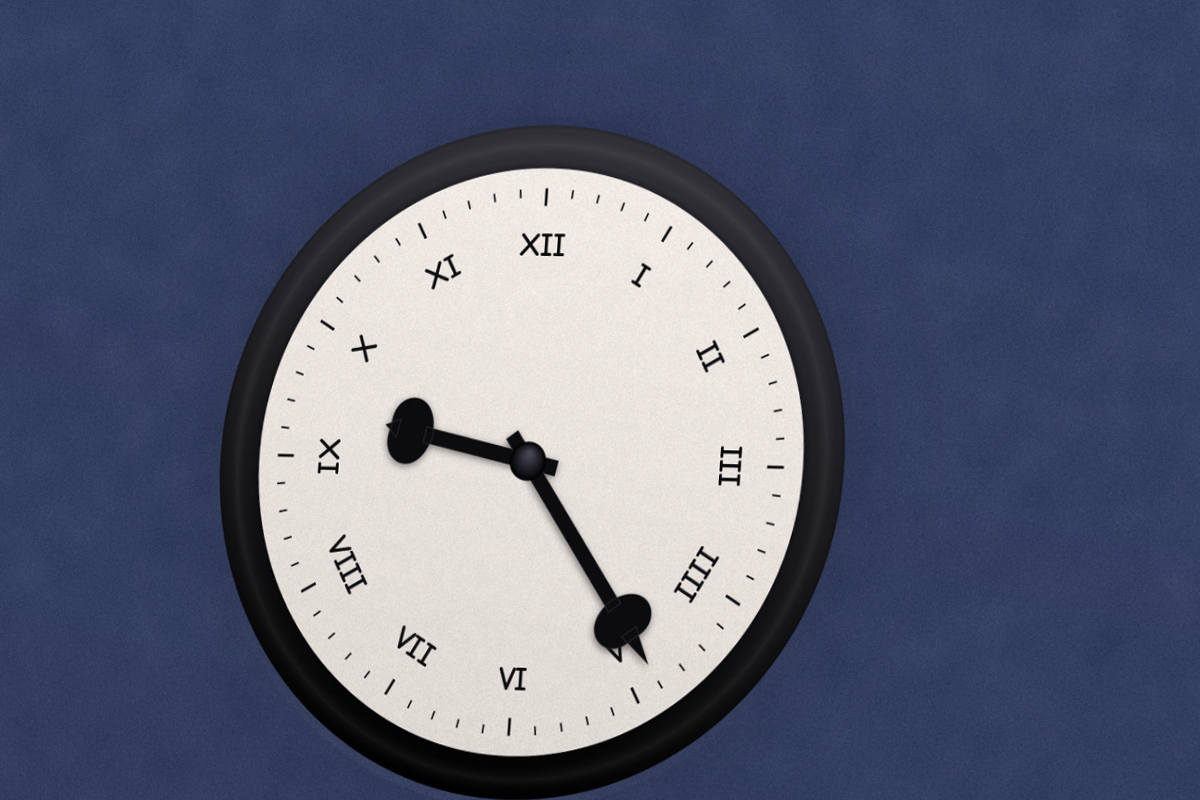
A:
**9:24**
